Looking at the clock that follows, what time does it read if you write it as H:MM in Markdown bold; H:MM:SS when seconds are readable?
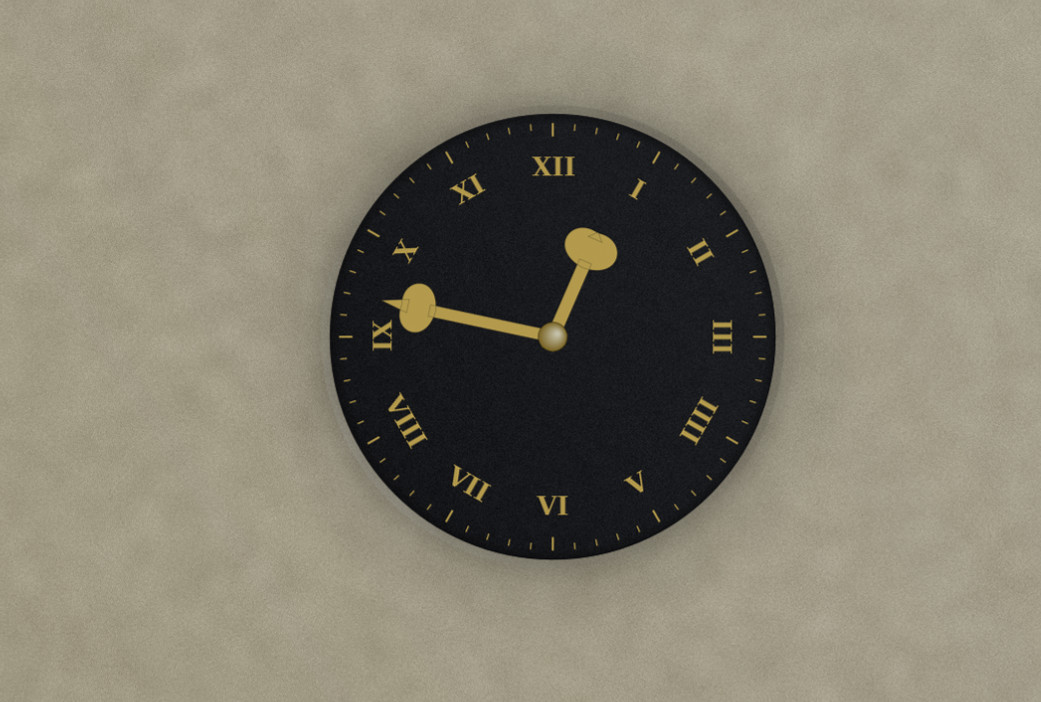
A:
**12:47**
